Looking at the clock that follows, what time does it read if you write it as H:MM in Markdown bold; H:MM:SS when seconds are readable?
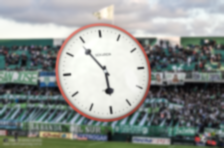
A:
**5:54**
